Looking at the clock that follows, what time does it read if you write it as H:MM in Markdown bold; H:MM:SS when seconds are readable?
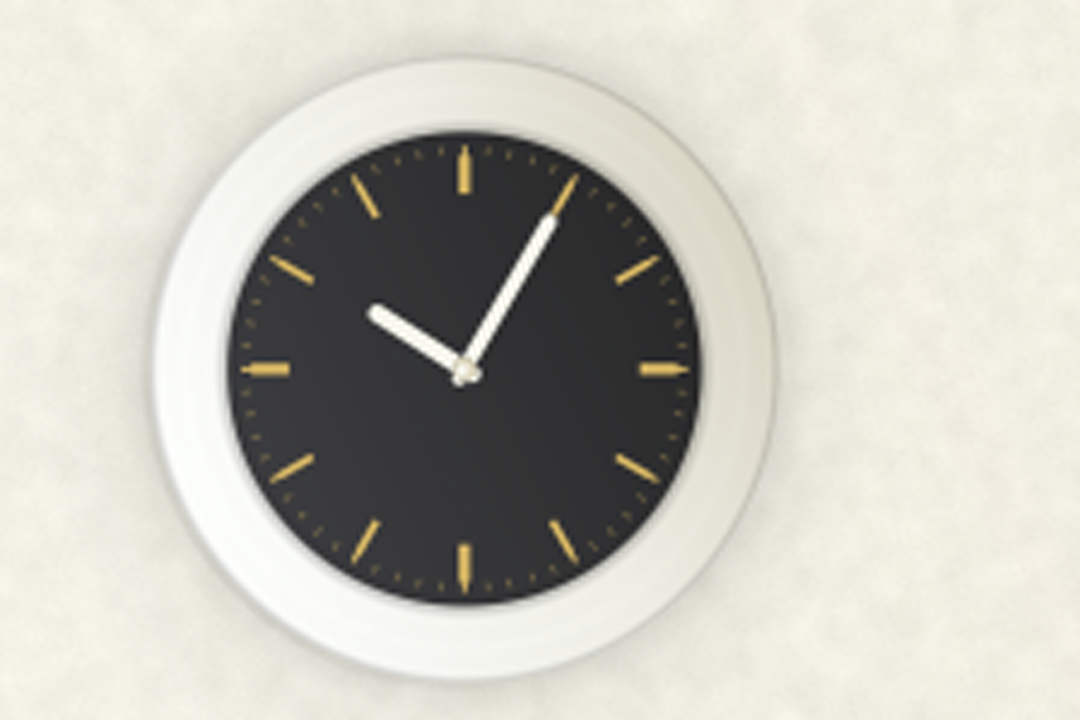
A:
**10:05**
